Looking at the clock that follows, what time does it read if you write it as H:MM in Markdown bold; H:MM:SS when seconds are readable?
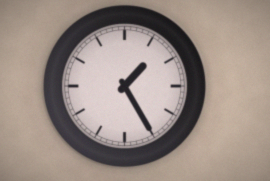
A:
**1:25**
